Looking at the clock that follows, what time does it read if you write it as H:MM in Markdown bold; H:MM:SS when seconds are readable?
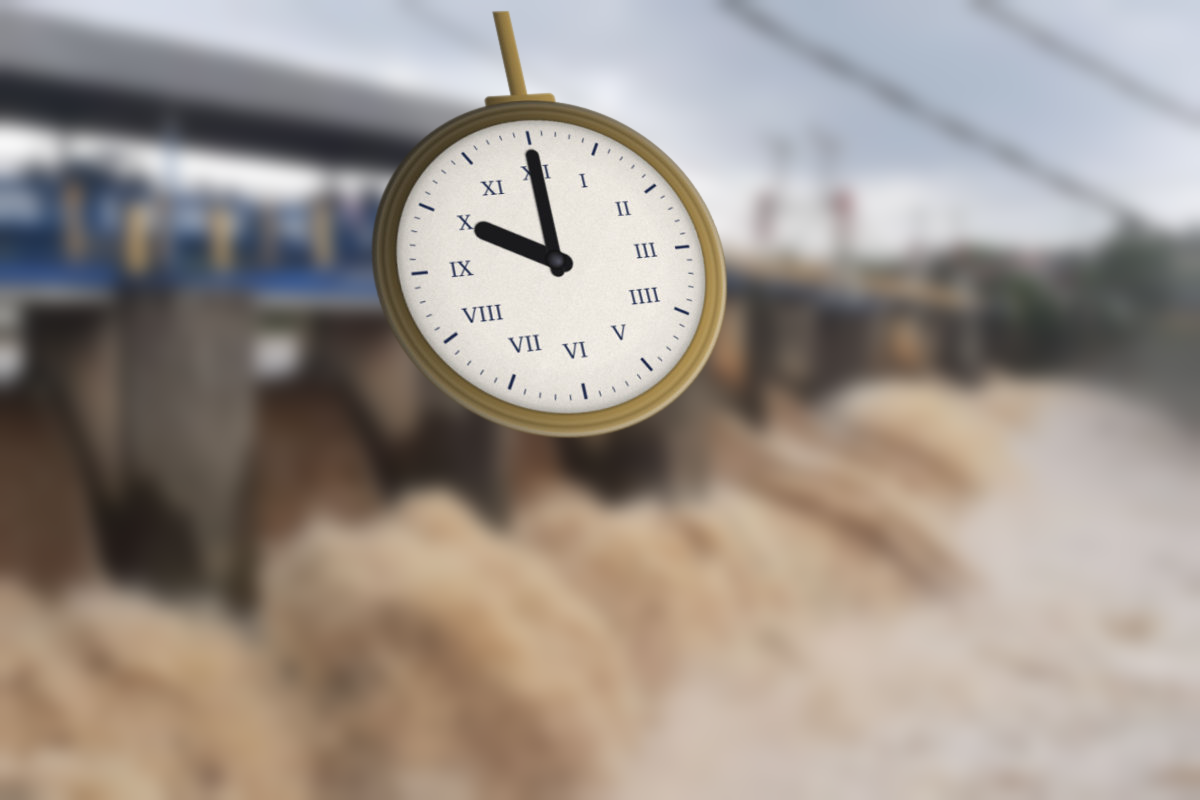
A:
**10:00**
